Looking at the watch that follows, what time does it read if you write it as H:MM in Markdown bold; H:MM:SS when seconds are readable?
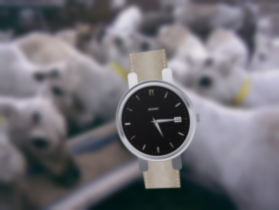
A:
**5:15**
